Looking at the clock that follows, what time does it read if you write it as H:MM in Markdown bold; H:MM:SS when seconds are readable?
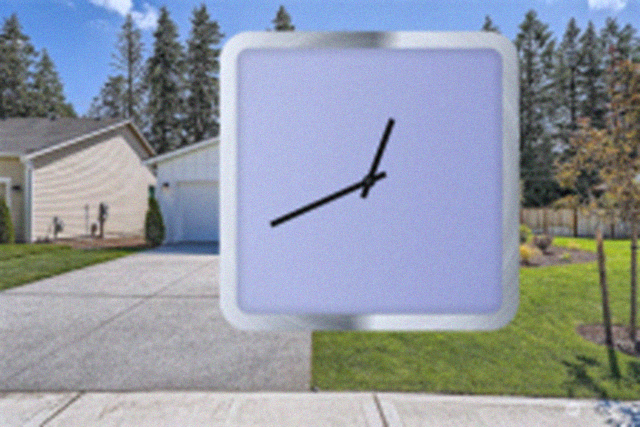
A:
**12:41**
